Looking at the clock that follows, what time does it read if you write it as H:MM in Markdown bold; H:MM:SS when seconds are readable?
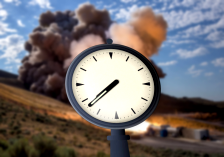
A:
**7:38**
